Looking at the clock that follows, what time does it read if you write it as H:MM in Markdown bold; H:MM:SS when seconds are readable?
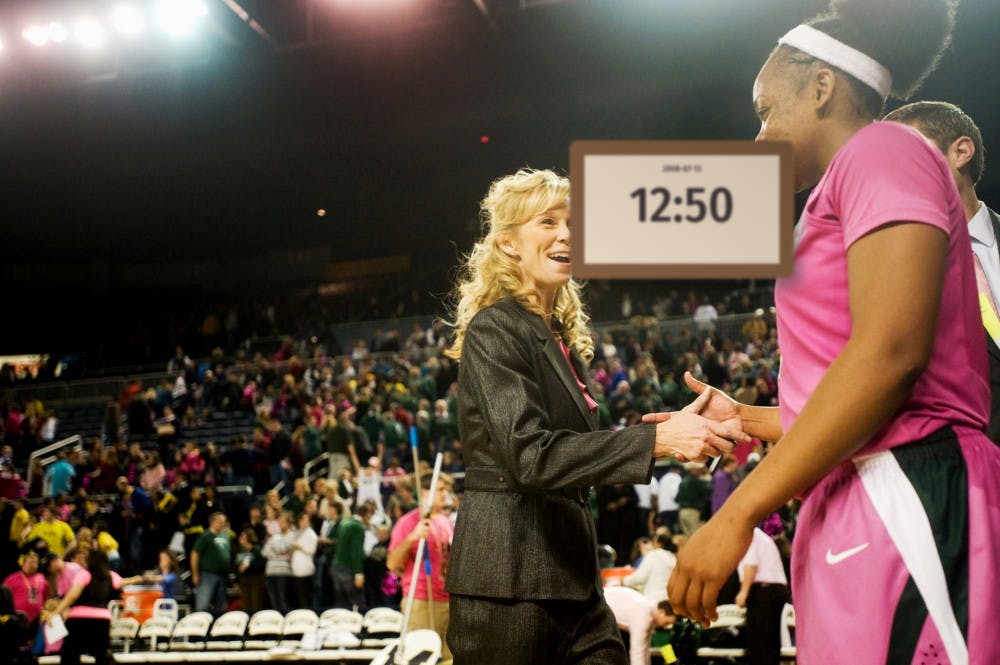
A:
**12:50**
